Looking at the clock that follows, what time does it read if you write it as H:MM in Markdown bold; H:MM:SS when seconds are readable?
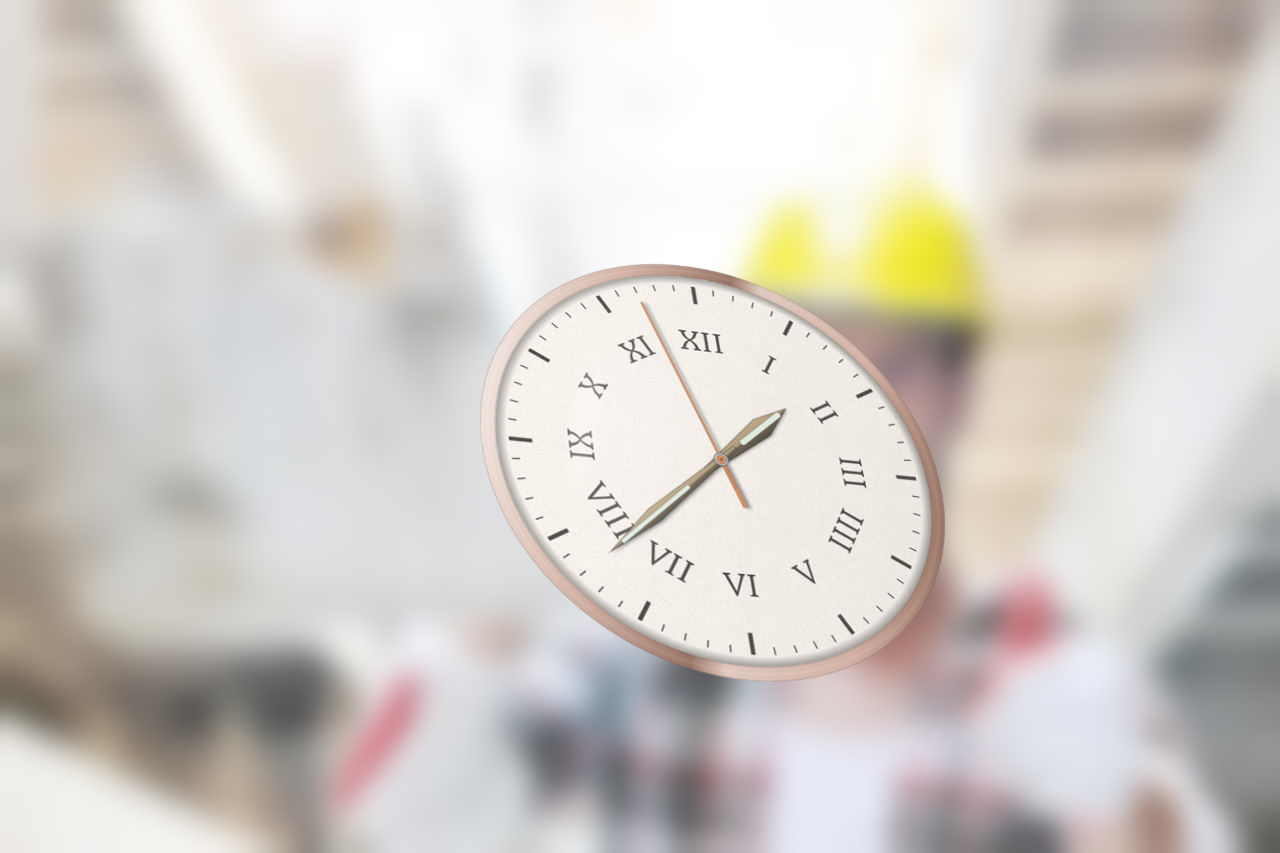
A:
**1:37:57**
